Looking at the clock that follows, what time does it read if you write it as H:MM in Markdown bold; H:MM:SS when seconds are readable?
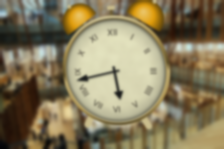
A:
**5:43**
